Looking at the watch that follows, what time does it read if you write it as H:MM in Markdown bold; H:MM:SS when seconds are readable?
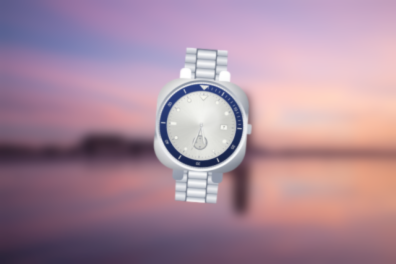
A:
**5:33**
